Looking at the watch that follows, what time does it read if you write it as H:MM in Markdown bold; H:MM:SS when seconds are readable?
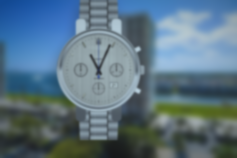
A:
**11:04**
